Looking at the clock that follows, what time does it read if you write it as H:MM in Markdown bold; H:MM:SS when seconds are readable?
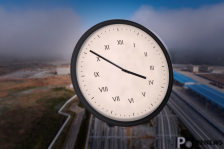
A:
**3:51**
